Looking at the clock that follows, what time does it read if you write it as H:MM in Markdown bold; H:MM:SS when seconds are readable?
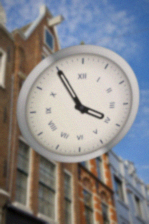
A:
**3:55**
